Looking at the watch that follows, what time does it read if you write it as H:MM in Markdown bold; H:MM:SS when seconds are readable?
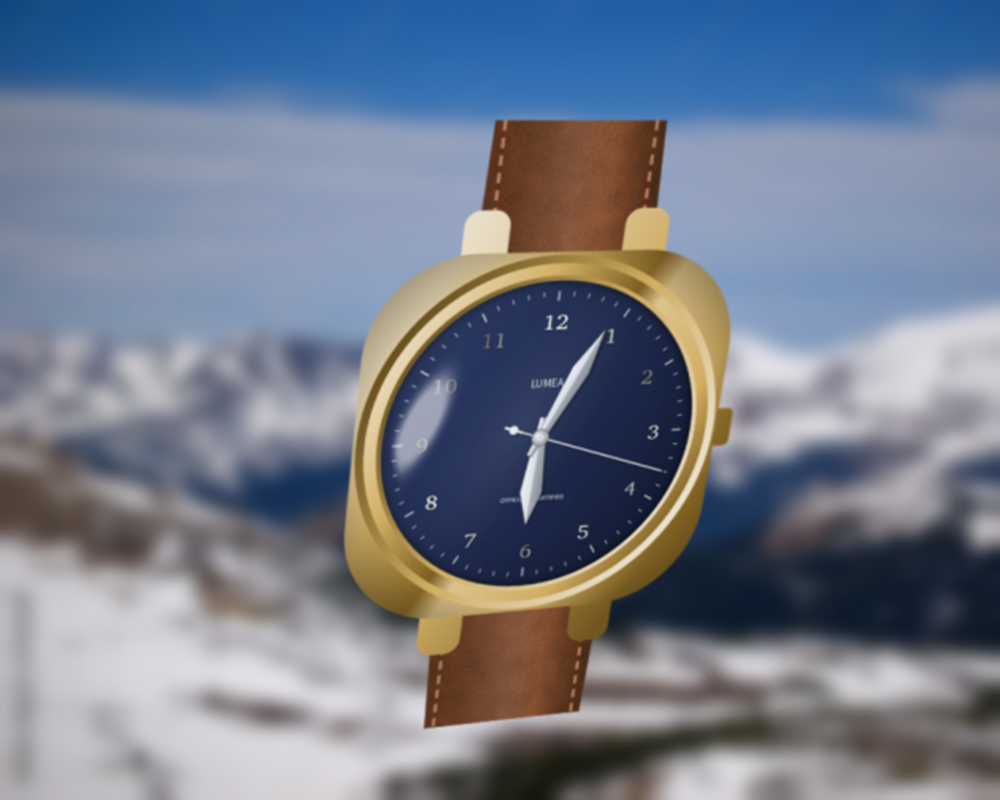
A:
**6:04:18**
